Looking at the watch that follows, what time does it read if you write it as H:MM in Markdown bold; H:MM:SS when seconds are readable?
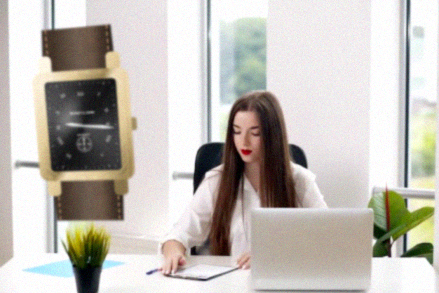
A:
**9:16**
